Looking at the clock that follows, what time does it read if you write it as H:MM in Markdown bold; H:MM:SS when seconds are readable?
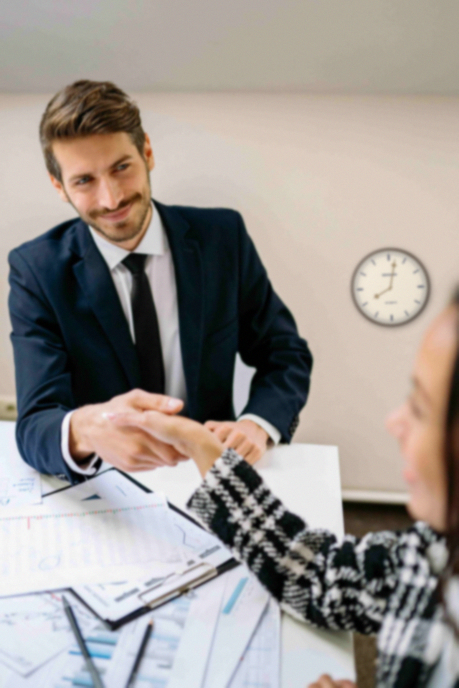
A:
**8:02**
